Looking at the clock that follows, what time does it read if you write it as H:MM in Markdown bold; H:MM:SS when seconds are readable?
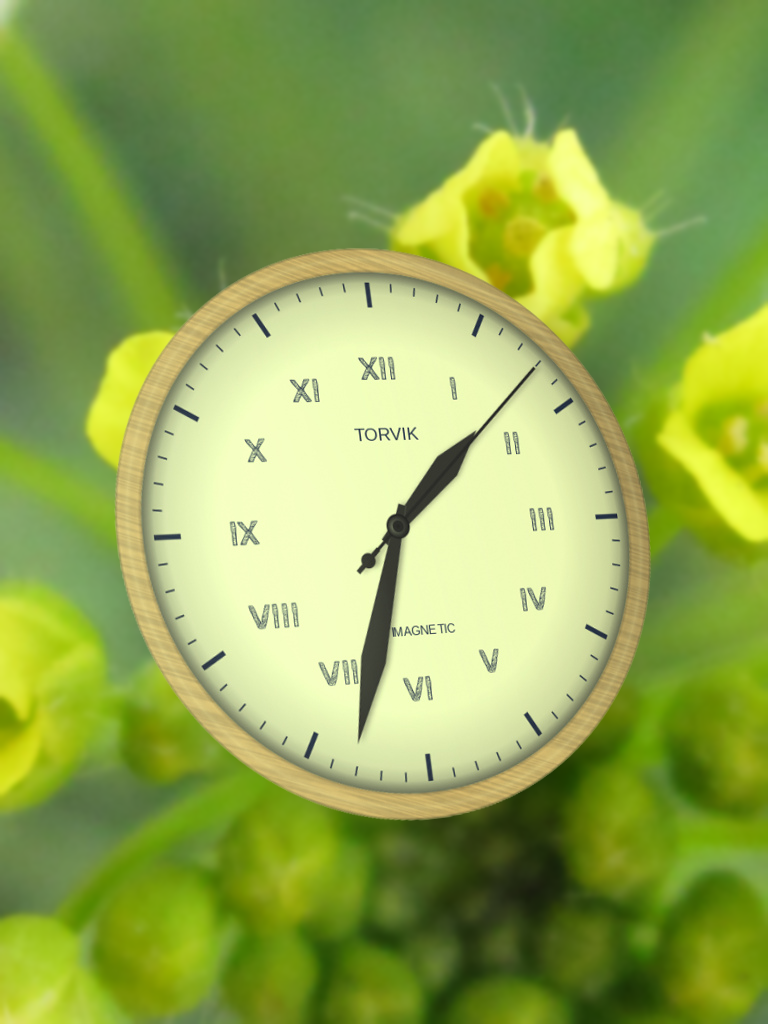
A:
**1:33:08**
